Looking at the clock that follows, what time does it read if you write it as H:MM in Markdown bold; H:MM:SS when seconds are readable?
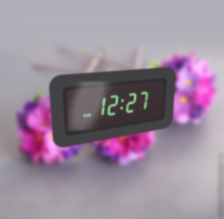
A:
**12:27**
